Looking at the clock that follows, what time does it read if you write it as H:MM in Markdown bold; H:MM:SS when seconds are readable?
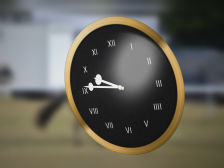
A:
**9:46**
